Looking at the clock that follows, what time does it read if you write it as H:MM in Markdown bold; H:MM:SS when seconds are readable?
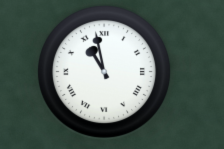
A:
**10:58**
